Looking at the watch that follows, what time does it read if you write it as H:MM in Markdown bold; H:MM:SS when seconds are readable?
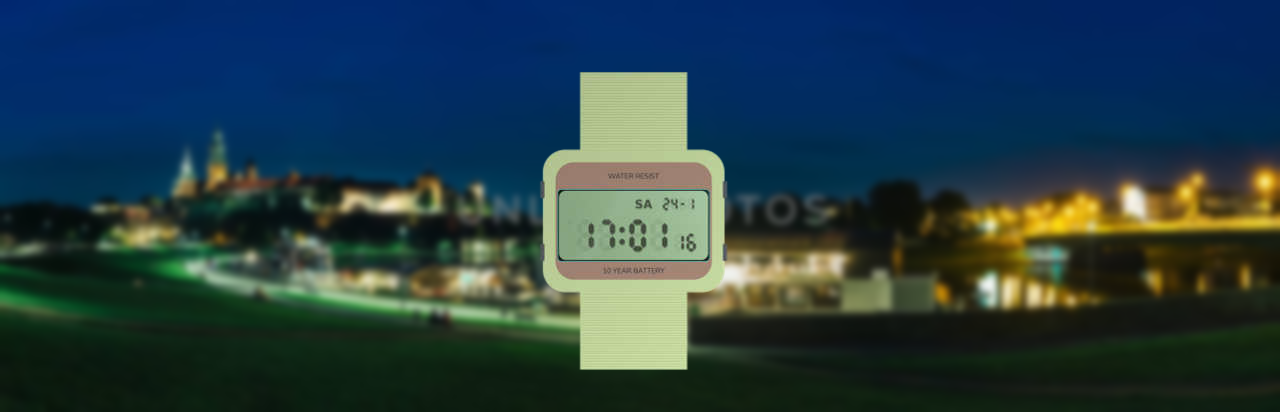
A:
**17:01:16**
